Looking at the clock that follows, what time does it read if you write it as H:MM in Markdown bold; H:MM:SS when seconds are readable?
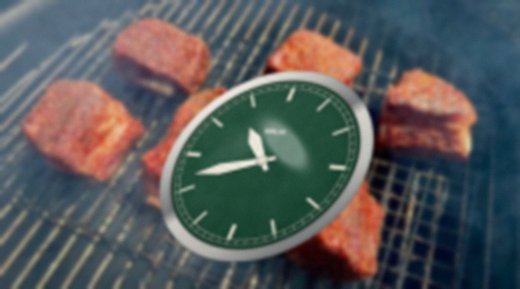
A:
**10:42**
